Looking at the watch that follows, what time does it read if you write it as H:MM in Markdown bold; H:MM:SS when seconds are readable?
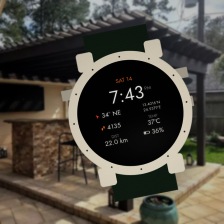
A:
**7:43**
